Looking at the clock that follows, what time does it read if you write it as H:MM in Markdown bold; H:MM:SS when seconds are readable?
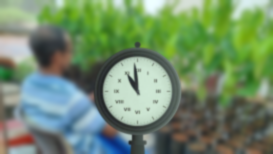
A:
**10:59**
